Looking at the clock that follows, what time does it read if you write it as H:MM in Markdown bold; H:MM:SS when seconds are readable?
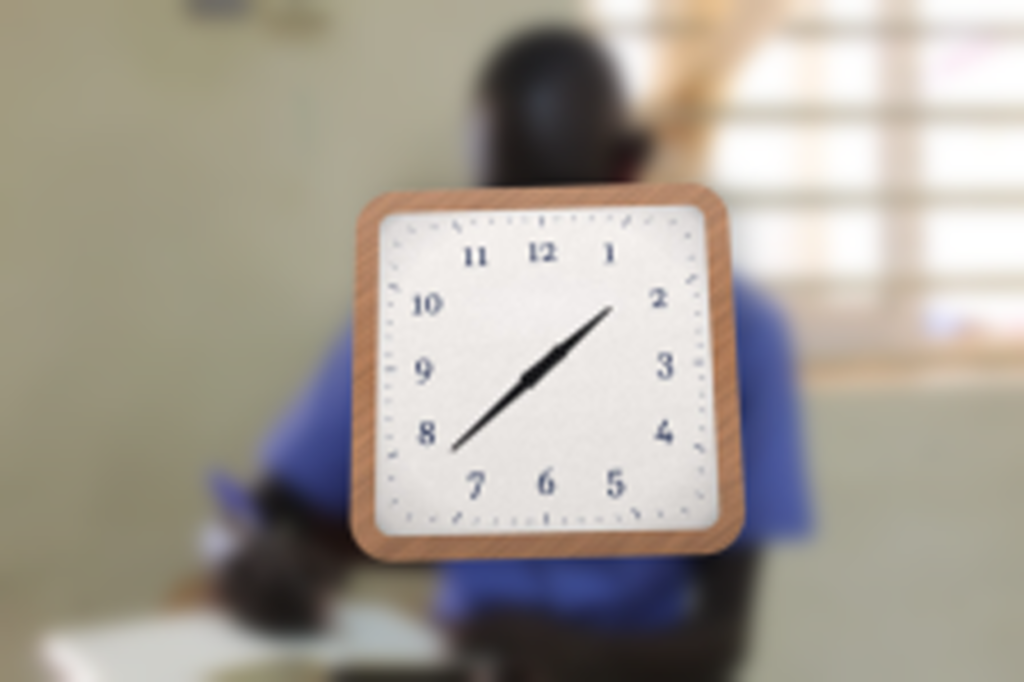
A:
**1:38**
